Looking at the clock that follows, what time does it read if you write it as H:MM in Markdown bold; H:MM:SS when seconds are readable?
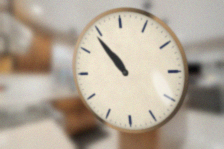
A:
**10:54**
